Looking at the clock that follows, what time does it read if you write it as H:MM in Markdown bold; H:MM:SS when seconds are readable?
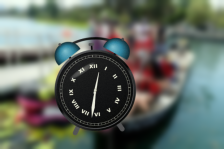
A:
**12:32**
